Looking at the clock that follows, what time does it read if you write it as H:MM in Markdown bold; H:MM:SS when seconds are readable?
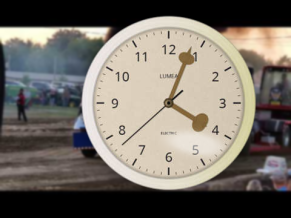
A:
**4:03:38**
